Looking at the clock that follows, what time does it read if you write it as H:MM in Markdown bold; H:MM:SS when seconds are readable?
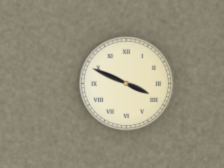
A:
**3:49**
